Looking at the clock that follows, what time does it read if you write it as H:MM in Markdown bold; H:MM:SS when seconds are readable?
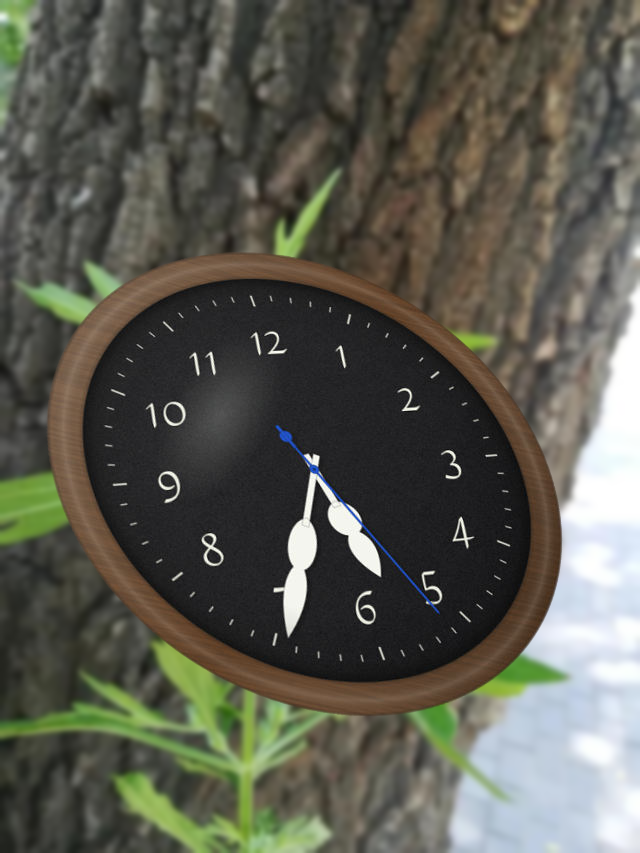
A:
**5:34:26**
